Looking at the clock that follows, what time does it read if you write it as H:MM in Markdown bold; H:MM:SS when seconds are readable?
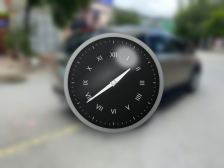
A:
**1:39**
